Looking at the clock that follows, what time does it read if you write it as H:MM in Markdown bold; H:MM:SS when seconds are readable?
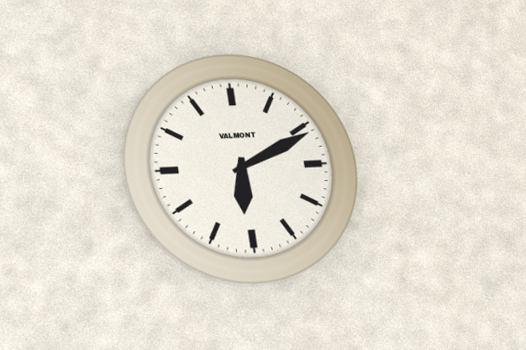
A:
**6:11**
